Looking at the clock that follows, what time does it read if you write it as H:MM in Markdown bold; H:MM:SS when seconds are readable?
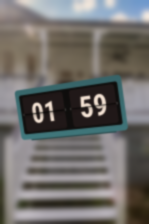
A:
**1:59**
